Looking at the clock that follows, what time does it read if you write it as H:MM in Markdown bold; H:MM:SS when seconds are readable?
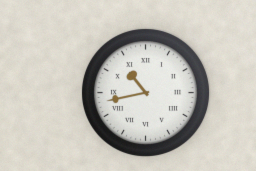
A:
**10:43**
